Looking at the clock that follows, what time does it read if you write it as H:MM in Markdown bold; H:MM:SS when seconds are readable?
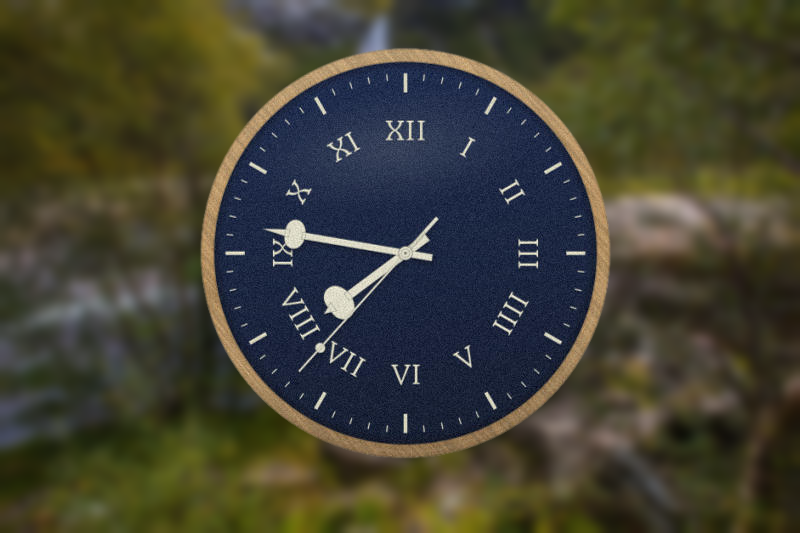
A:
**7:46:37**
